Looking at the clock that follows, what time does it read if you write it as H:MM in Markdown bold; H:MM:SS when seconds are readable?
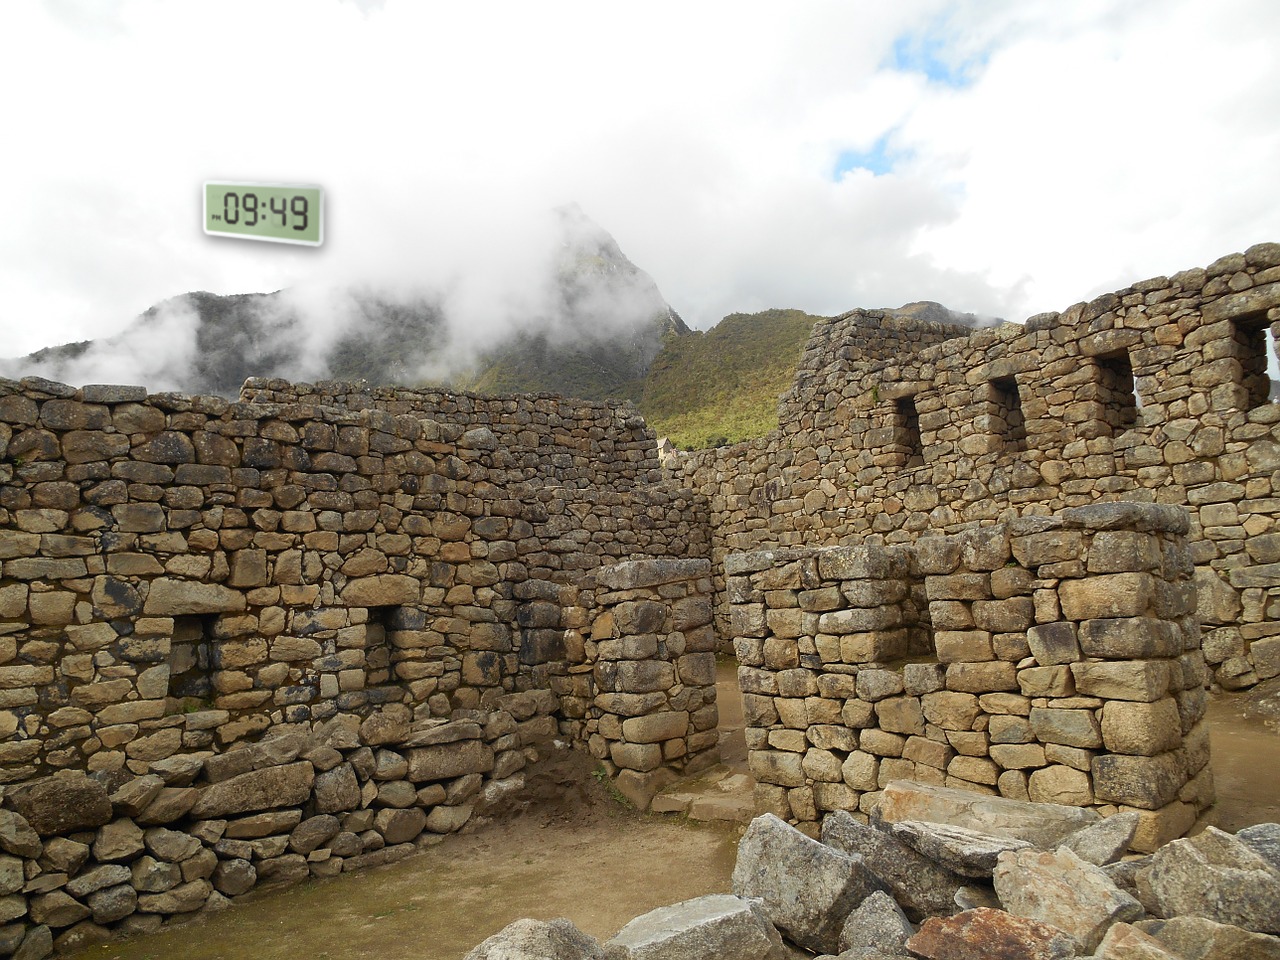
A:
**9:49**
